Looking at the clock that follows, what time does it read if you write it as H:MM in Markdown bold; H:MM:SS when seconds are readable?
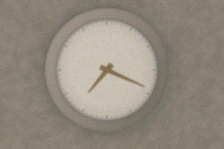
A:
**7:19**
